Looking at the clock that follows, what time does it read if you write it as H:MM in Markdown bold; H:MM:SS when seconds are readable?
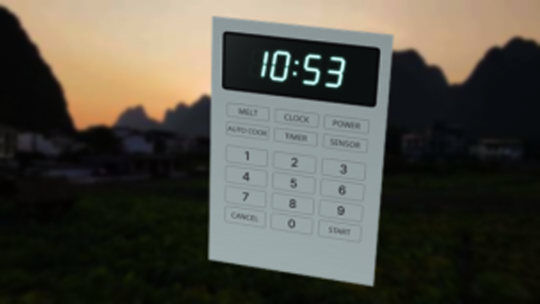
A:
**10:53**
